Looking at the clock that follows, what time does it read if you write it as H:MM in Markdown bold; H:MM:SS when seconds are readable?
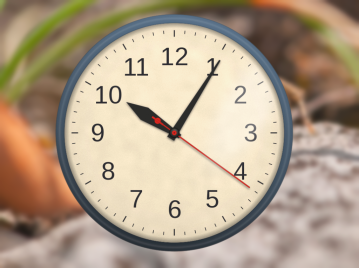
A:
**10:05:21**
